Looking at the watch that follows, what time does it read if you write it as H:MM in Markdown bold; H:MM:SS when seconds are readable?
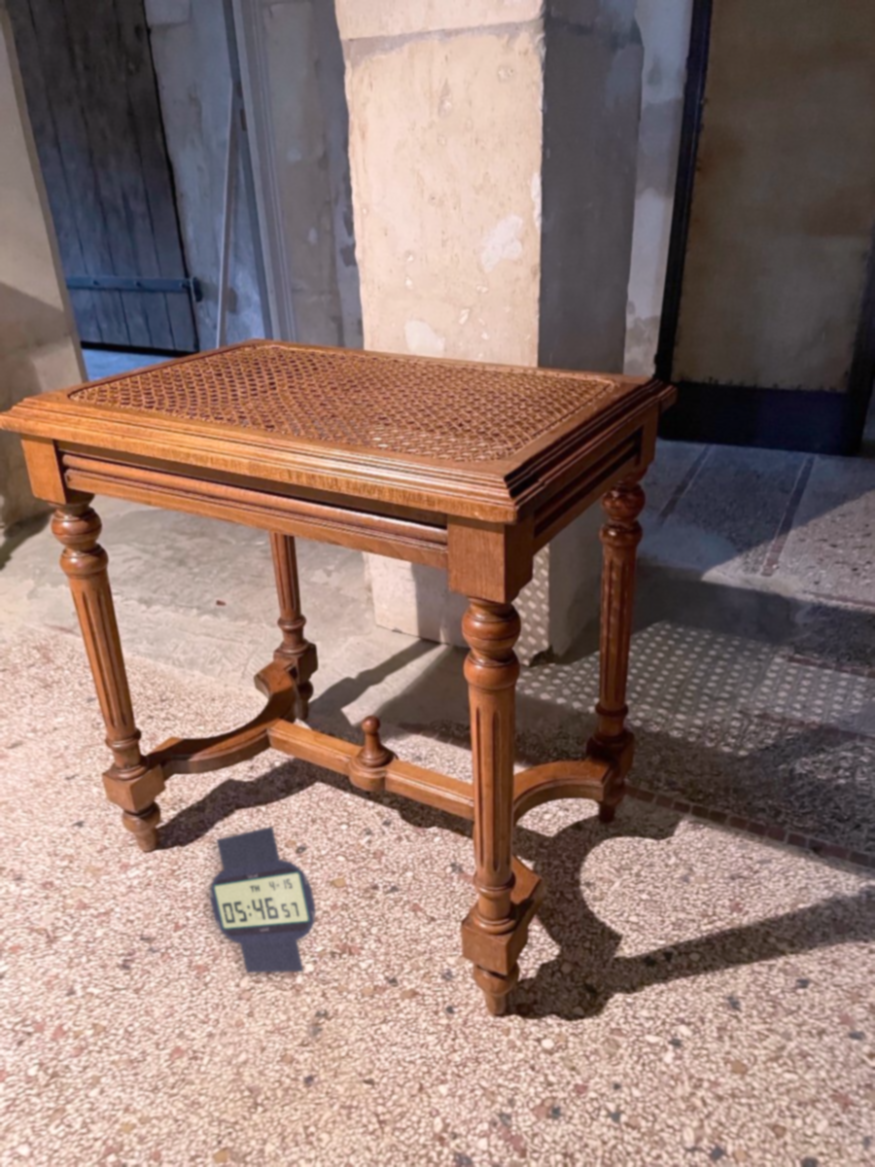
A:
**5:46:57**
